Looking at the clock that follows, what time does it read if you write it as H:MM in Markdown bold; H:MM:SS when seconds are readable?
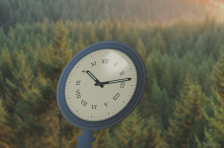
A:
**10:13**
